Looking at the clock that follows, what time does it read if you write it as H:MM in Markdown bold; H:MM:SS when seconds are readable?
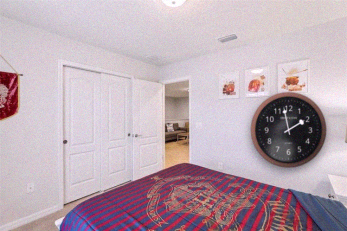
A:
**1:58**
